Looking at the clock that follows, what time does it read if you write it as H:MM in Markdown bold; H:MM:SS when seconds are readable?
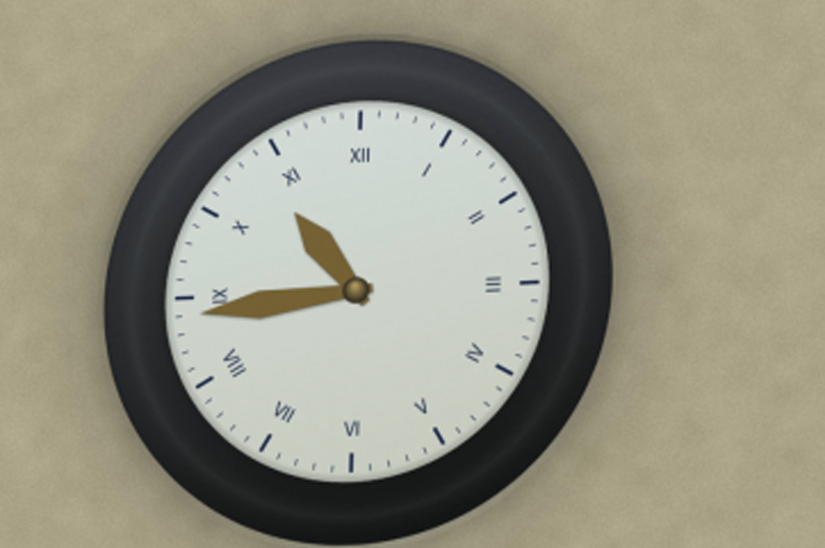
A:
**10:44**
